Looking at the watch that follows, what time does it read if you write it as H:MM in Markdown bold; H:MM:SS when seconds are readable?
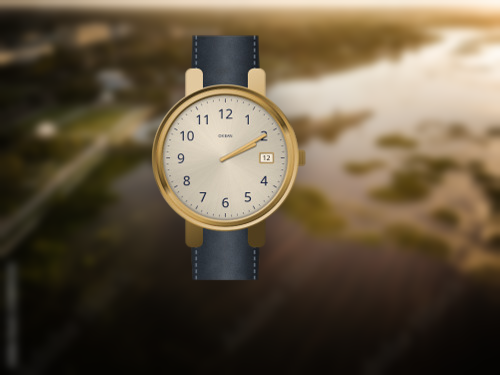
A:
**2:10**
